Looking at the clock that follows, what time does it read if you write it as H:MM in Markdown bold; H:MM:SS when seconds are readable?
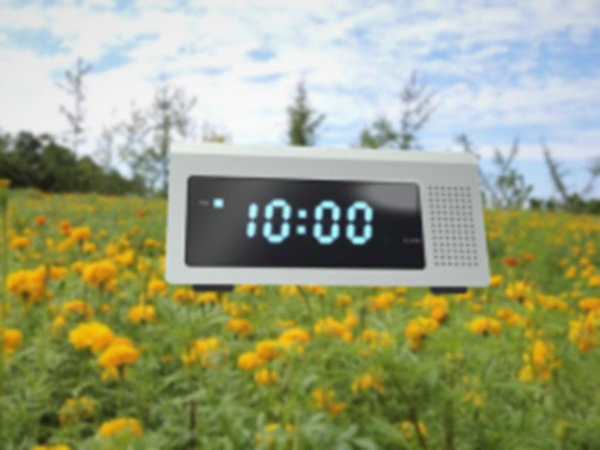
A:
**10:00**
